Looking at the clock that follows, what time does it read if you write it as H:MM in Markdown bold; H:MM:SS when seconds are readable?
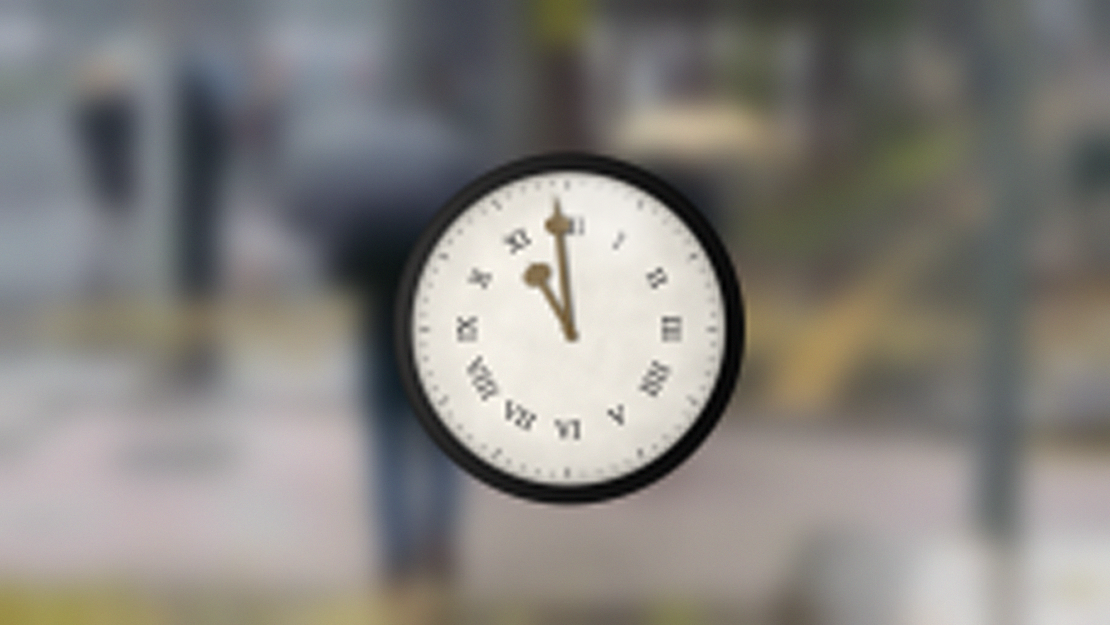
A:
**10:59**
